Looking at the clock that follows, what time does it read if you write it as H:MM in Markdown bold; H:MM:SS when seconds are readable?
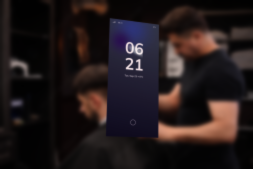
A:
**6:21**
